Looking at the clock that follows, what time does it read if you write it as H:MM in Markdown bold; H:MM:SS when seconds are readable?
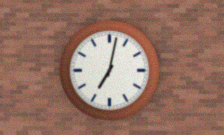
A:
**7:02**
